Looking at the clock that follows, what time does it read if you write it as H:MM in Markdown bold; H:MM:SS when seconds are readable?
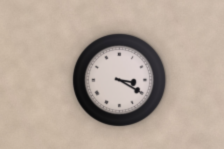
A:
**3:20**
